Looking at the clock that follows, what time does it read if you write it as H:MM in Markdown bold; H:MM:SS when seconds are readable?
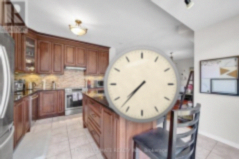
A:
**7:37**
